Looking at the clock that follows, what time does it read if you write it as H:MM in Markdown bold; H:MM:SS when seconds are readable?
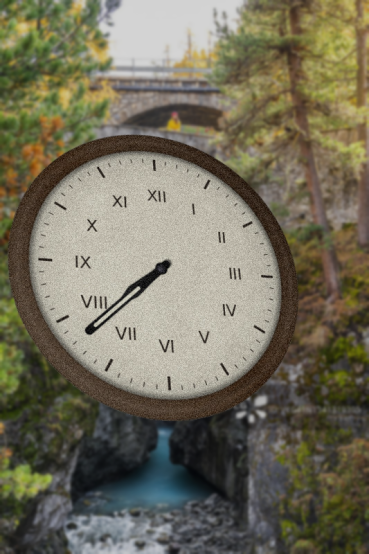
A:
**7:38**
